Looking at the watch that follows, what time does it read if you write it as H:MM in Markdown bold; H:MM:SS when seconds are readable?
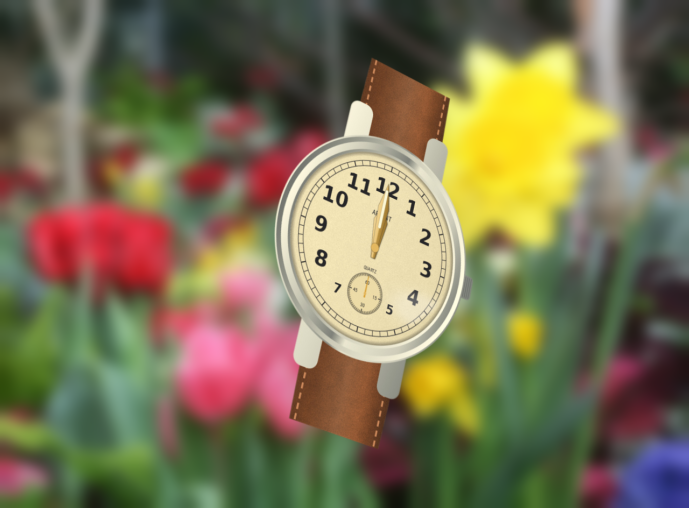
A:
**12:00**
